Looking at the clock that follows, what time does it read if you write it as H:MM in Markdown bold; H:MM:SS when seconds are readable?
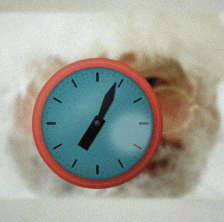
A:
**7:04**
